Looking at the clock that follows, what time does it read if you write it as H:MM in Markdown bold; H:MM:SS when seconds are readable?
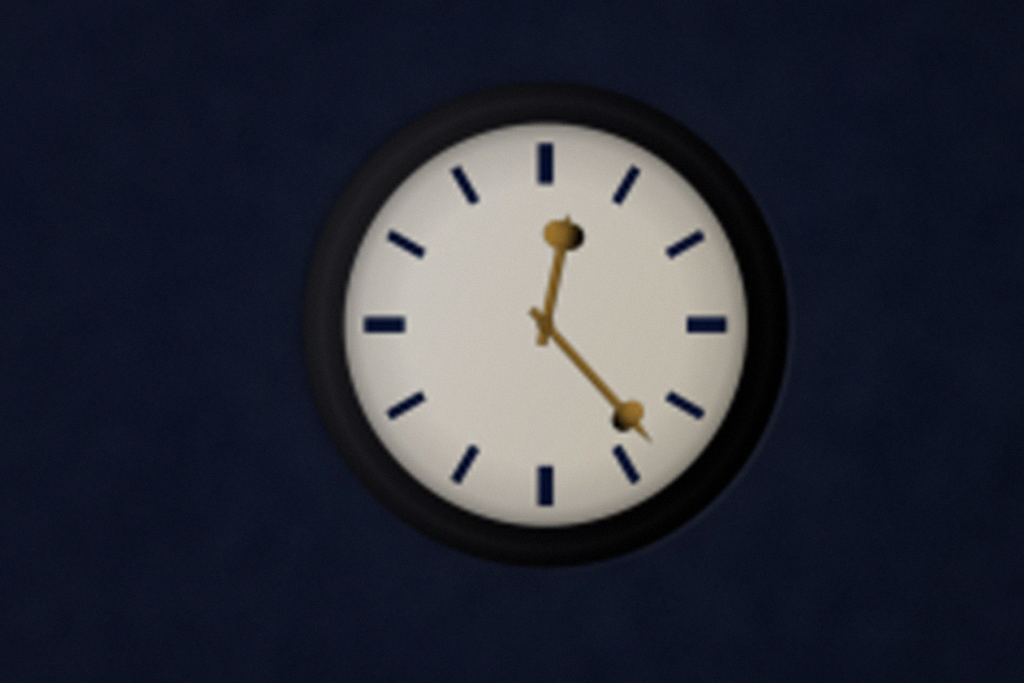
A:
**12:23**
